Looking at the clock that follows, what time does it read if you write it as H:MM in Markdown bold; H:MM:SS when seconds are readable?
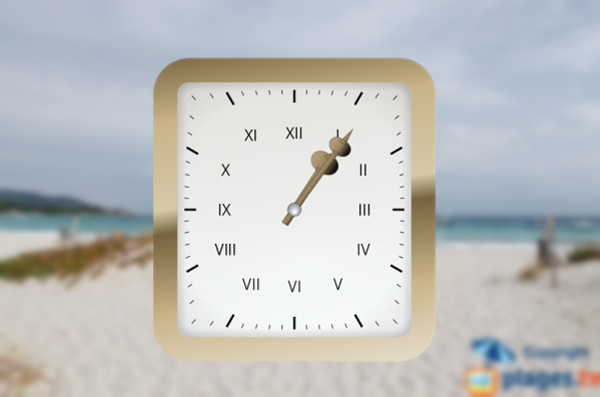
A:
**1:06**
